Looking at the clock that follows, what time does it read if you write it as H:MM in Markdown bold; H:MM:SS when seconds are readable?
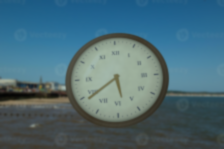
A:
**5:39**
